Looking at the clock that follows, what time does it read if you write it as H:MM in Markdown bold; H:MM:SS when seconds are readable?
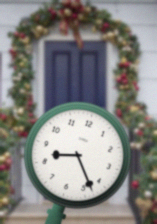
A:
**8:23**
